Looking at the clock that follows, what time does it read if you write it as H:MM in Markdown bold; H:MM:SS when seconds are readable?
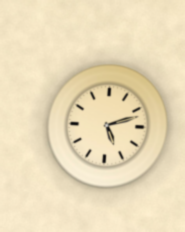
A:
**5:12**
